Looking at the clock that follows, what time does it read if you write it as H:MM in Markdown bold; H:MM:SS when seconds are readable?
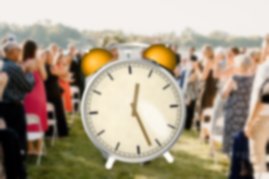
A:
**12:27**
